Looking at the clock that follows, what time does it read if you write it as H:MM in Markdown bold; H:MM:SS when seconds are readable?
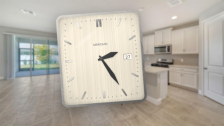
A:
**2:25**
